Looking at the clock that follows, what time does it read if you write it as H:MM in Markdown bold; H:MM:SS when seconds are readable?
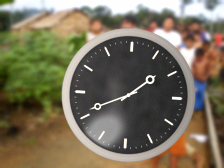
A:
**1:41**
